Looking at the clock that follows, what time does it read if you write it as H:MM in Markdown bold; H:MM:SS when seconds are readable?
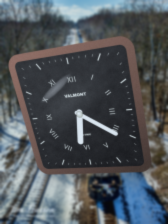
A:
**6:21**
